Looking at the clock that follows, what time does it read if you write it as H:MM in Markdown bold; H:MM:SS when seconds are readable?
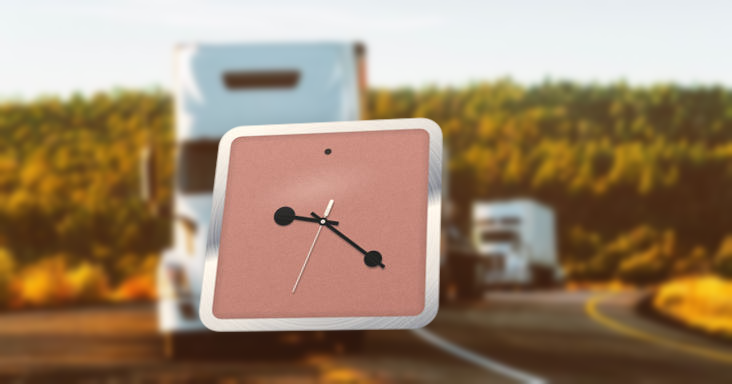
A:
**9:21:33**
